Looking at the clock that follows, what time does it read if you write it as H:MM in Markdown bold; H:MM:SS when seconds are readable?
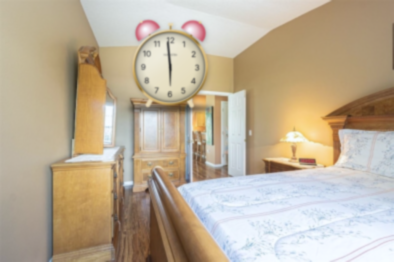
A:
**5:59**
